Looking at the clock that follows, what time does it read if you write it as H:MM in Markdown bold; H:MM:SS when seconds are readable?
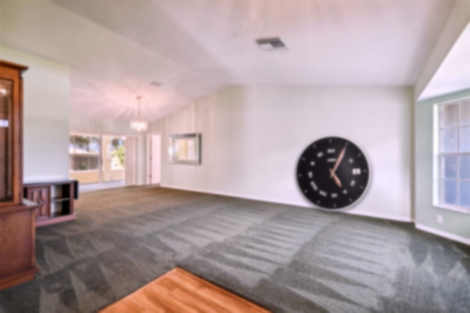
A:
**5:05**
